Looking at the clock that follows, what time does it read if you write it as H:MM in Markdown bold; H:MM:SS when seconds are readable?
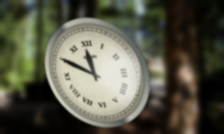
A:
**11:50**
